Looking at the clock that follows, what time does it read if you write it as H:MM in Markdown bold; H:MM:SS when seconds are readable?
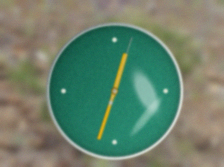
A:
**12:33:03**
